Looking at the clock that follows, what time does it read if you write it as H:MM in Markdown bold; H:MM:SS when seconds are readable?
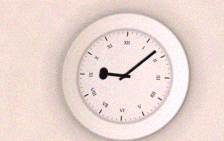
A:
**9:08**
